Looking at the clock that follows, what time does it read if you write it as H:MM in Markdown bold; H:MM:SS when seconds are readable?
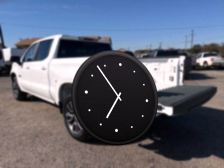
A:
**6:53**
